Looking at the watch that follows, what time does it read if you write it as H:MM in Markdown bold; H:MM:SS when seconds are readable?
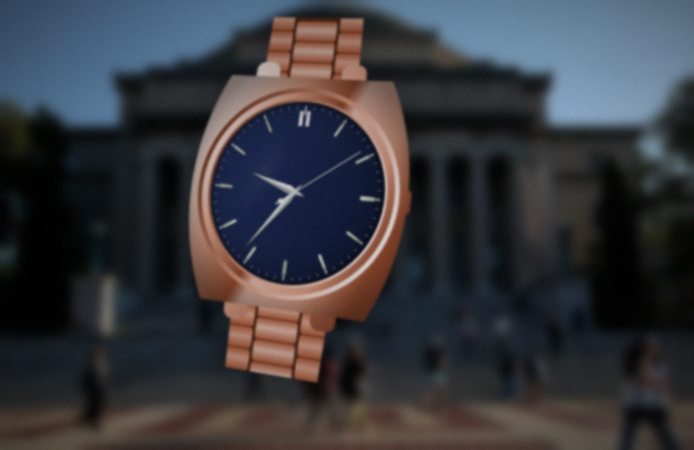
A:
**9:36:09**
